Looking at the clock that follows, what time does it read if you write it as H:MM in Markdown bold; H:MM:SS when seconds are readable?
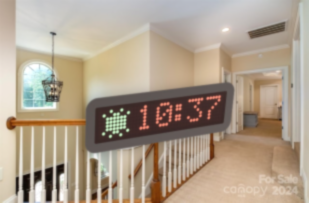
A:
**10:37**
